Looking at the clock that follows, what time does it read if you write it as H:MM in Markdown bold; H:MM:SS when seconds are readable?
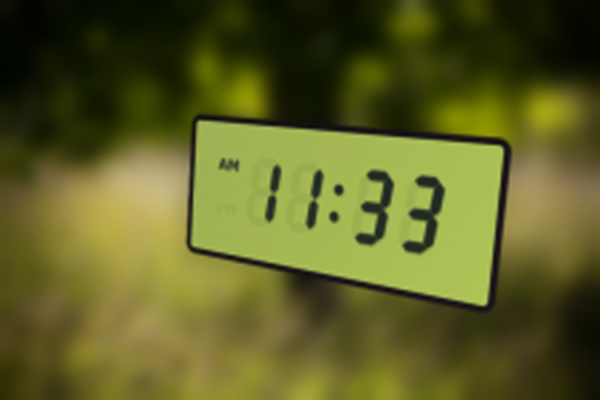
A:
**11:33**
